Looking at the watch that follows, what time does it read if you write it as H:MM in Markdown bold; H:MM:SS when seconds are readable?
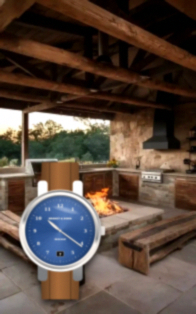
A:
**10:21**
